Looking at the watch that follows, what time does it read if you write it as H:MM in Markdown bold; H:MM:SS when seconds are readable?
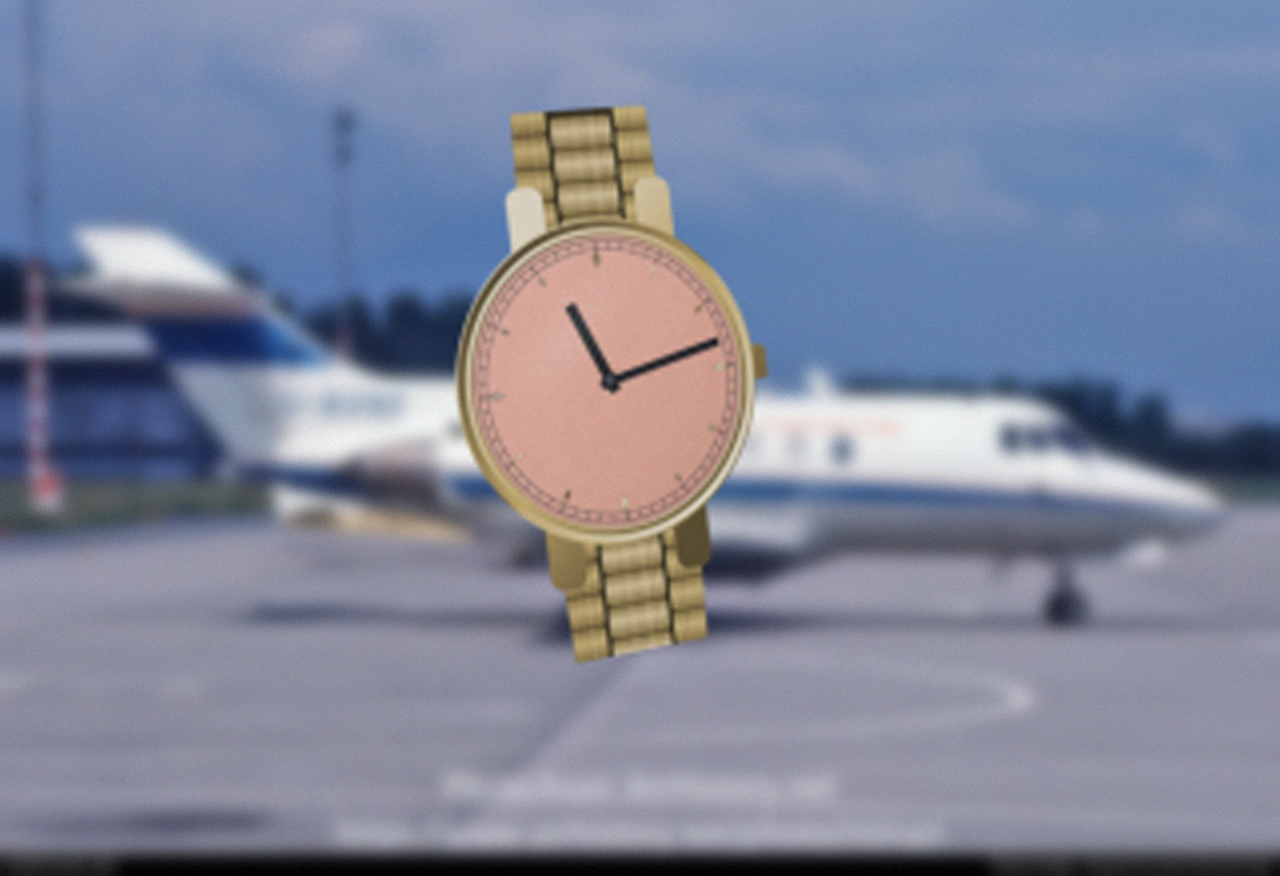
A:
**11:13**
